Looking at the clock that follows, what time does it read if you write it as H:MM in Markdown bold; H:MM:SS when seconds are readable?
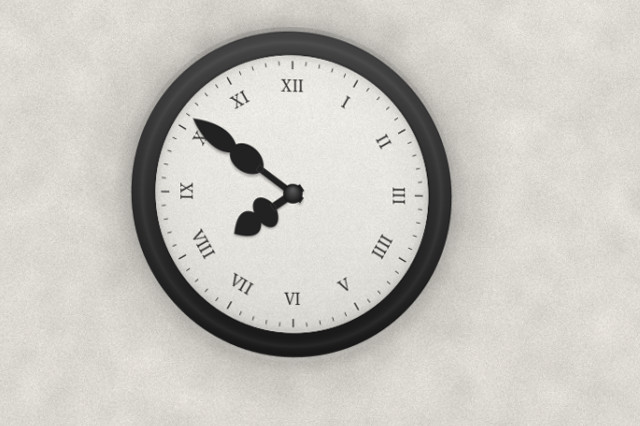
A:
**7:51**
